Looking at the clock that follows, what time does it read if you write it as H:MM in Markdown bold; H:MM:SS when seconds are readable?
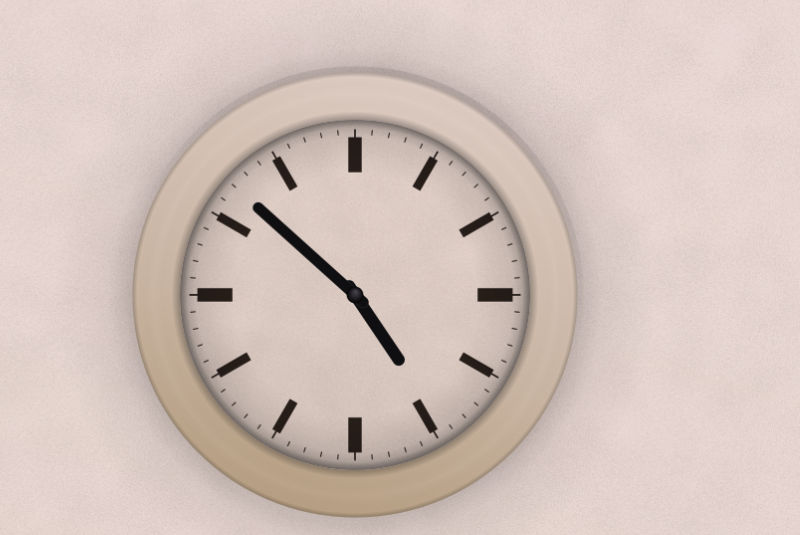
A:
**4:52**
